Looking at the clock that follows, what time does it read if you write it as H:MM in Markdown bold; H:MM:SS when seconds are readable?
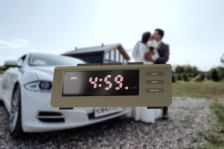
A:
**4:59**
